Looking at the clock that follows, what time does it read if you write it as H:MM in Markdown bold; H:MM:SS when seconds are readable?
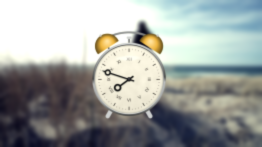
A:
**7:48**
